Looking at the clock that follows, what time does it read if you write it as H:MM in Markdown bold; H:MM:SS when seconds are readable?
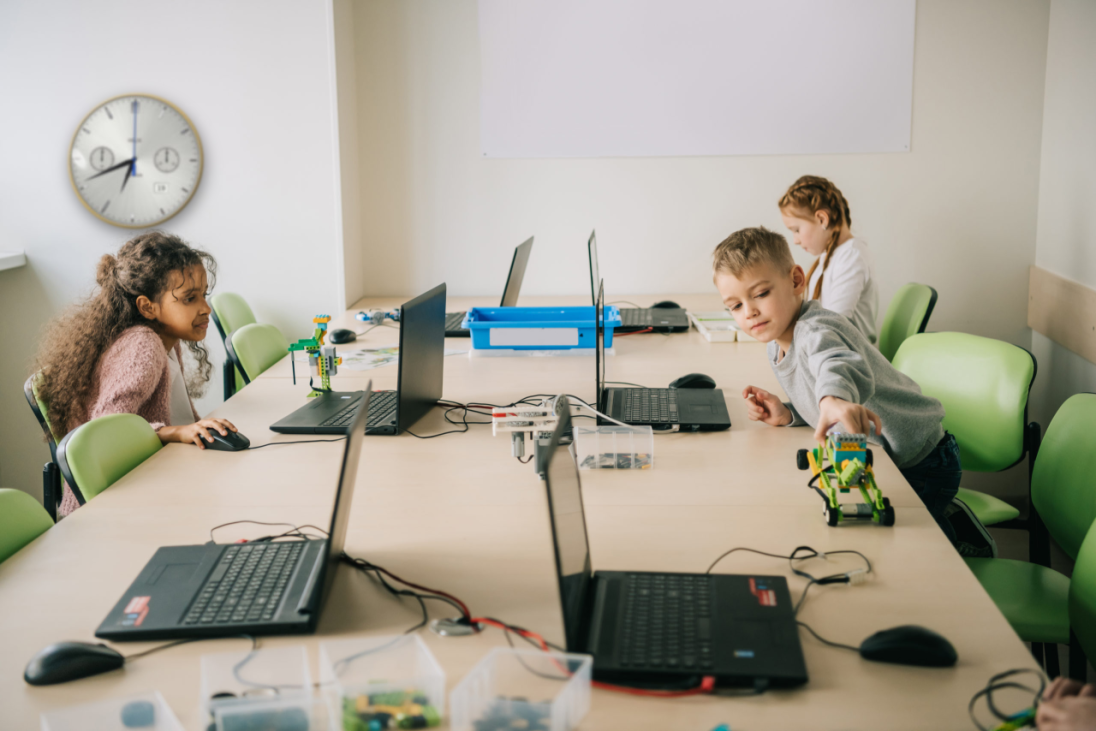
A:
**6:41**
